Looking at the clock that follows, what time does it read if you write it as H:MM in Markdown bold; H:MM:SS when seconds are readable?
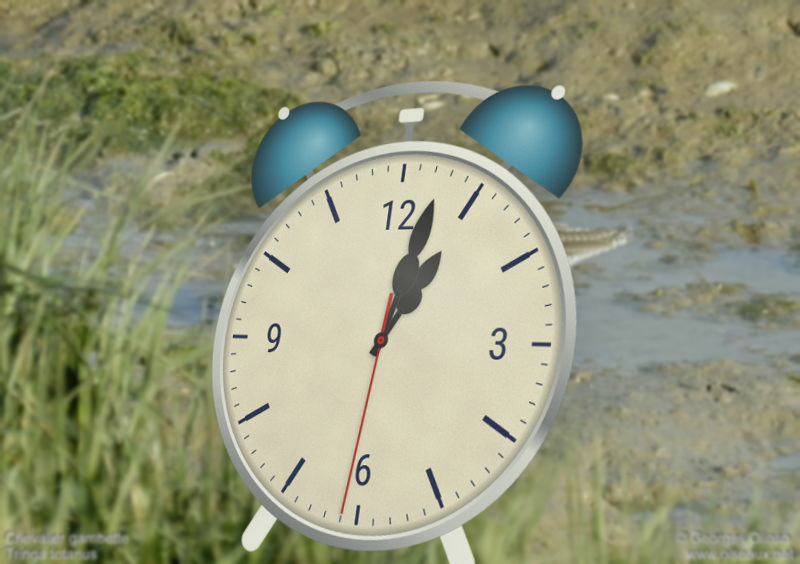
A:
**1:02:31**
